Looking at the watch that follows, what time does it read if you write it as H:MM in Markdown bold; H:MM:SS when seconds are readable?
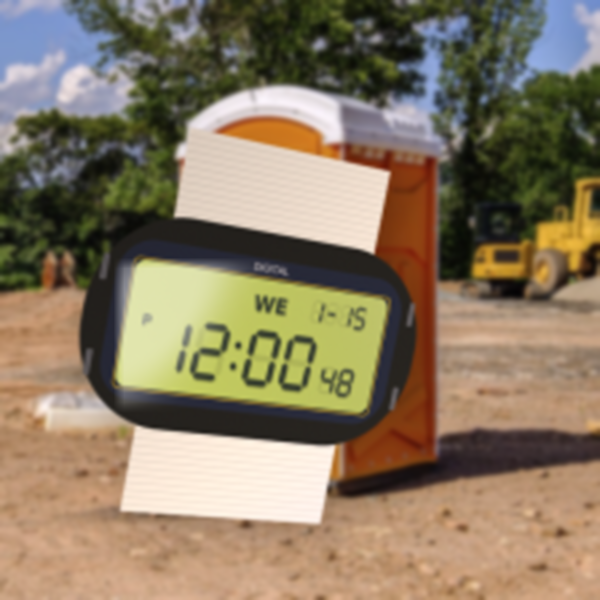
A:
**12:00:48**
